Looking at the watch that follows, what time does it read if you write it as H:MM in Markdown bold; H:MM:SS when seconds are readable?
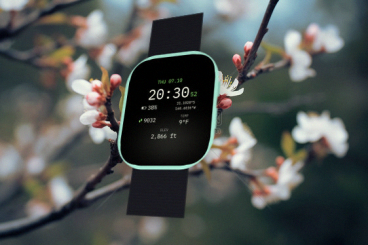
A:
**20:30**
